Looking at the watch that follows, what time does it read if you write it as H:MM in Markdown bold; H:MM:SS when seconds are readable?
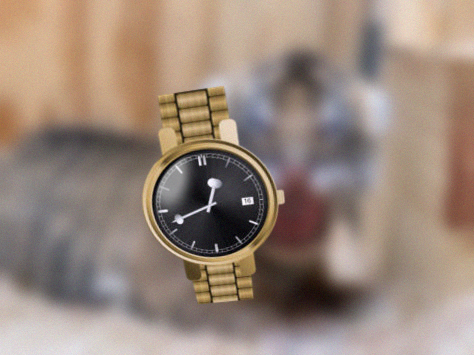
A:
**12:42**
